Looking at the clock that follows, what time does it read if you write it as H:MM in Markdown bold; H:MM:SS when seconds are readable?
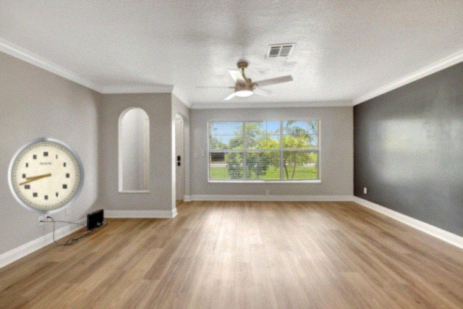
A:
**8:42**
